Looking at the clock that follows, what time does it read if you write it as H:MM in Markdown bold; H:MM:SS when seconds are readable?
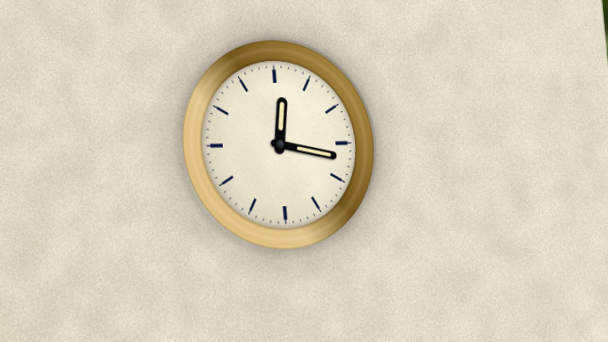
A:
**12:17**
